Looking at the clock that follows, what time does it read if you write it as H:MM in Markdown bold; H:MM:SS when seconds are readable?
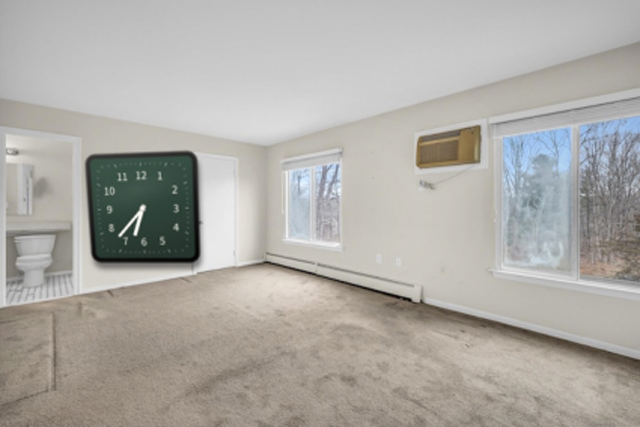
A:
**6:37**
